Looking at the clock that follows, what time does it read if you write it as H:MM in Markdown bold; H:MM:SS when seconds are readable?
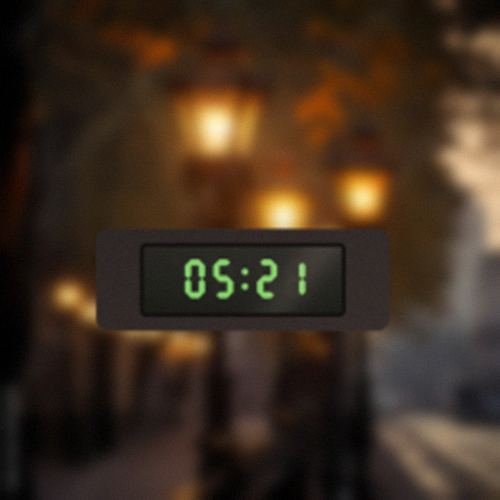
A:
**5:21**
